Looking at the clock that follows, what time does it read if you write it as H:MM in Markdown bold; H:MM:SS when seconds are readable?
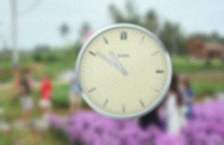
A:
**10:51**
